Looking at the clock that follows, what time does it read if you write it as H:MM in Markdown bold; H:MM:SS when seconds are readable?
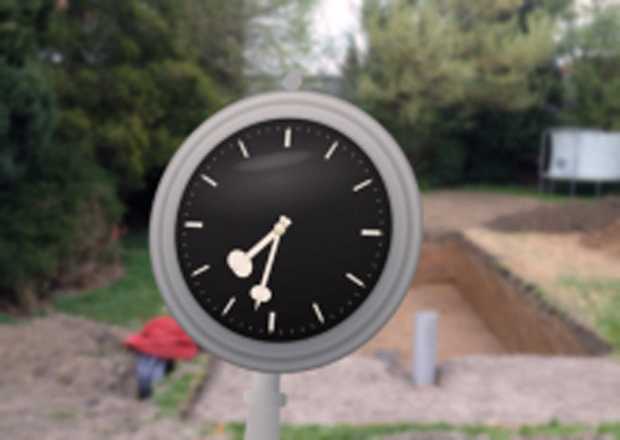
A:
**7:32**
